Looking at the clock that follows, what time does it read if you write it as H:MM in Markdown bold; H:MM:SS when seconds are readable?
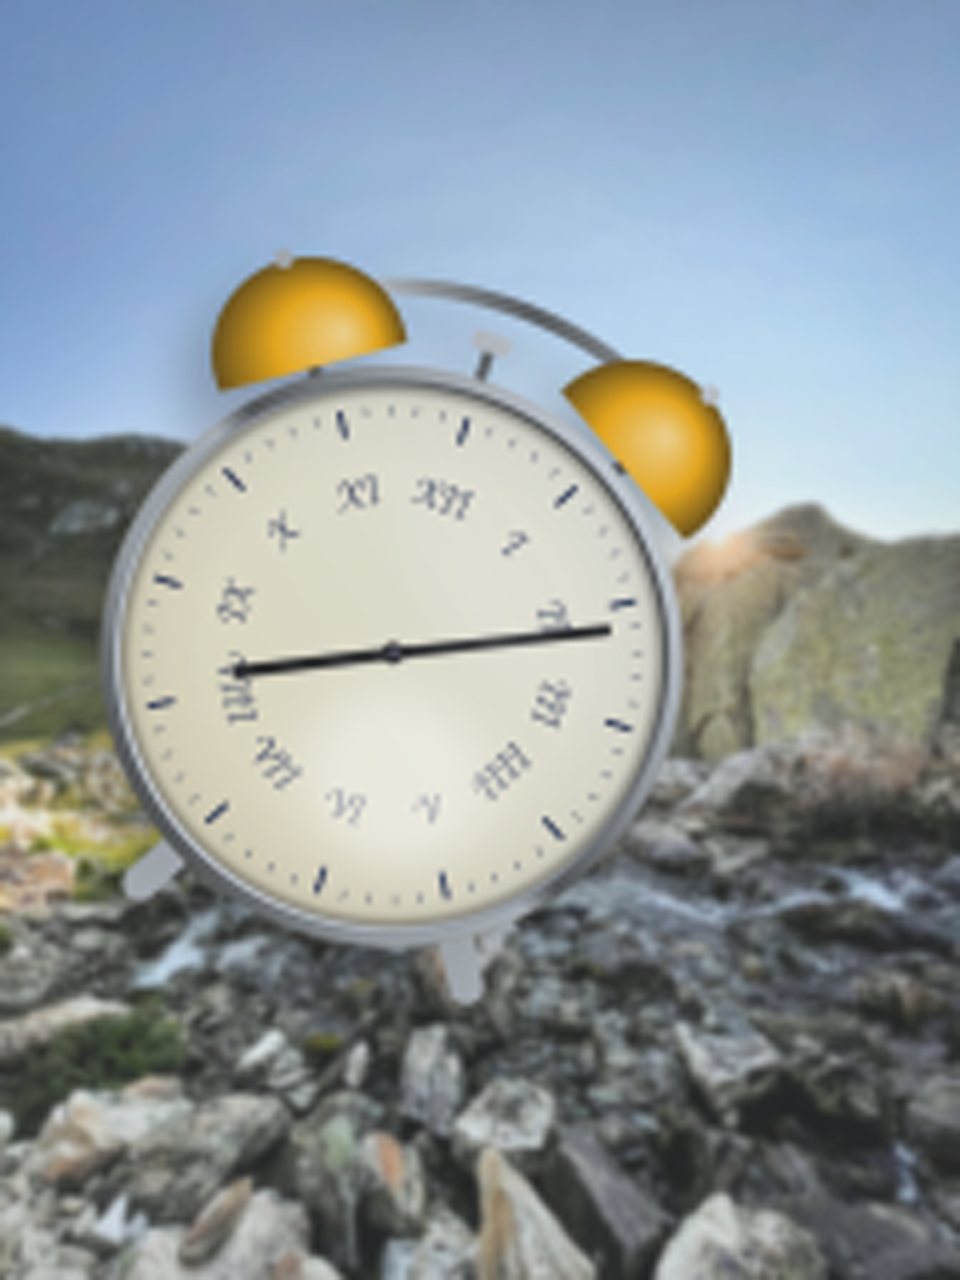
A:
**8:11**
